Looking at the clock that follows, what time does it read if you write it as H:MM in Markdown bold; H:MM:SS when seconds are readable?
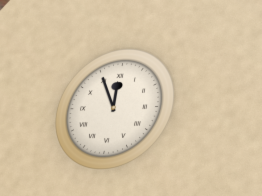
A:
**11:55**
